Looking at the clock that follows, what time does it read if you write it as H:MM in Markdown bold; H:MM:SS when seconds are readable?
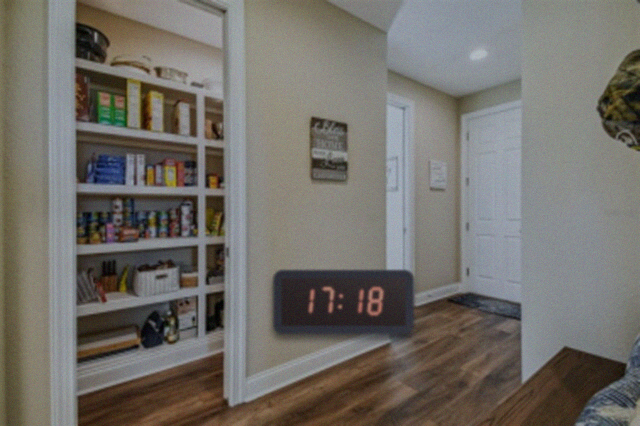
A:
**17:18**
